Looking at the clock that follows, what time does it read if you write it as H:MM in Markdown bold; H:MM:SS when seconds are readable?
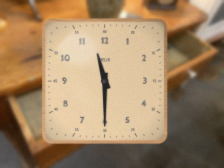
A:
**11:30**
